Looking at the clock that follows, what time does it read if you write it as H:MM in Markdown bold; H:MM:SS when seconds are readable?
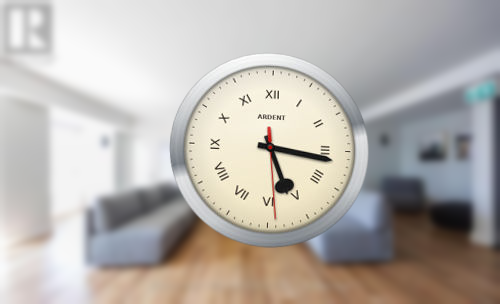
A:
**5:16:29**
